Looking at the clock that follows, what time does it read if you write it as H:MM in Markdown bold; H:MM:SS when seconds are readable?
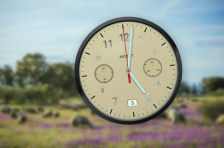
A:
**5:02**
